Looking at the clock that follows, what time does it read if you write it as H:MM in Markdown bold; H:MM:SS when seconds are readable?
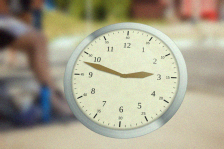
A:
**2:48**
